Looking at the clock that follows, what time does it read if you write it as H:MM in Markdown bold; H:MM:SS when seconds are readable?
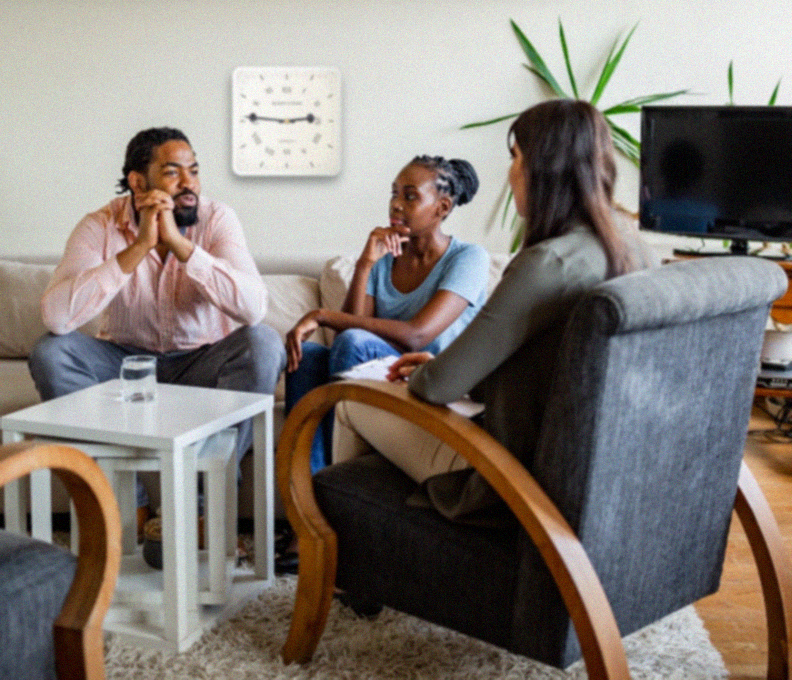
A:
**2:46**
